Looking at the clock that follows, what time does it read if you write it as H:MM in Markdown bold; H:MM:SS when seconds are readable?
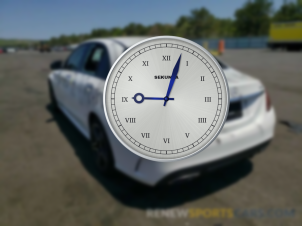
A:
**9:03**
